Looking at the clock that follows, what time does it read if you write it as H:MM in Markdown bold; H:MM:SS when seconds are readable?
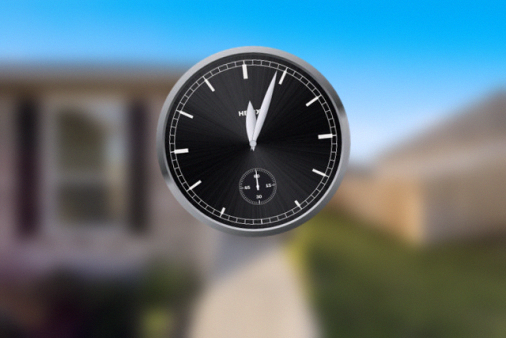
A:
**12:04**
